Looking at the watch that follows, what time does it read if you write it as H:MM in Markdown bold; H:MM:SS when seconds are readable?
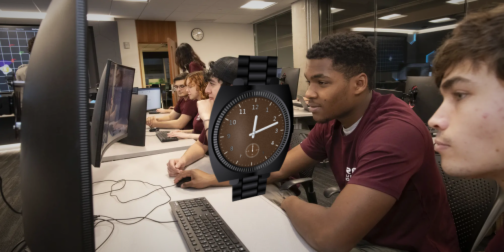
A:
**12:12**
